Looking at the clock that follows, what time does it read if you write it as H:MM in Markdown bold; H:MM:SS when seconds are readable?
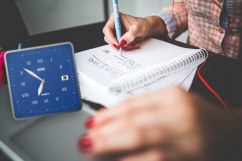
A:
**6:52**
